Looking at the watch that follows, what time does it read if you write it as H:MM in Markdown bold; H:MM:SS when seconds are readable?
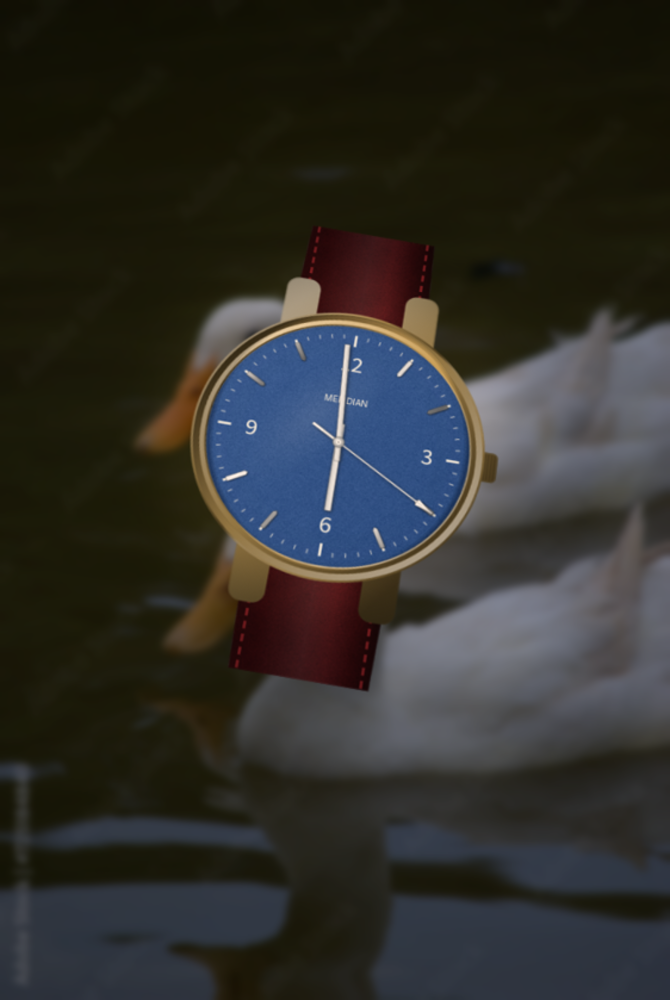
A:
**5:59:20**
